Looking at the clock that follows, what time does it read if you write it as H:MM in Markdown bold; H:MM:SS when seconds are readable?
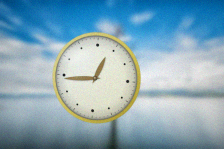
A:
**12:44**
